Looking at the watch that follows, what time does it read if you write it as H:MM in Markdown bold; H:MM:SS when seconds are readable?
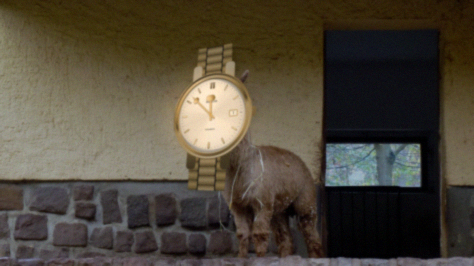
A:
**11:52**
